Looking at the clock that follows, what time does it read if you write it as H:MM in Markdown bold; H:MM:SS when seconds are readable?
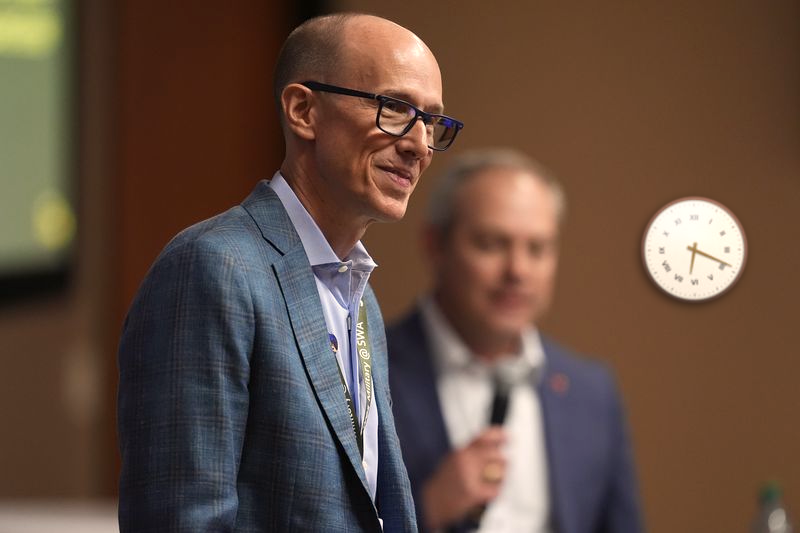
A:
**6:19**
